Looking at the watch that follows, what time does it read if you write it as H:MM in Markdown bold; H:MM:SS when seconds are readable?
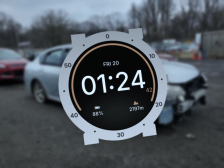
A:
**1:24**
